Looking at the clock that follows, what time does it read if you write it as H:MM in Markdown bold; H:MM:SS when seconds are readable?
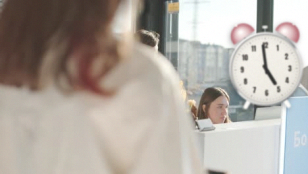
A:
**4:59**
